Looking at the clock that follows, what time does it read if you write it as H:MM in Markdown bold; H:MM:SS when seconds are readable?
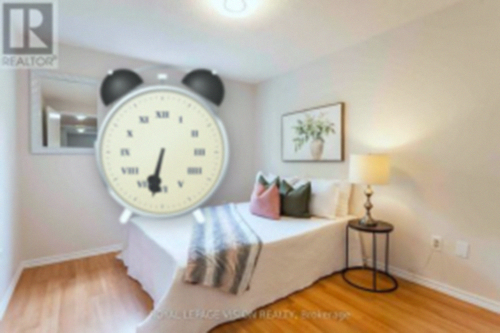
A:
**6:32**
